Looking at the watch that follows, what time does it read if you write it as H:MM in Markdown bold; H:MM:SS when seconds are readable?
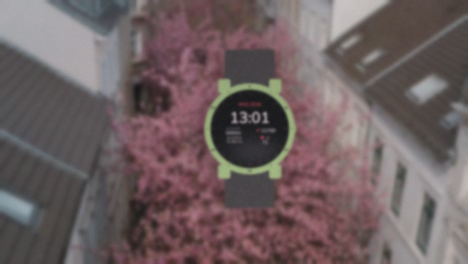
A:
**13:01**
